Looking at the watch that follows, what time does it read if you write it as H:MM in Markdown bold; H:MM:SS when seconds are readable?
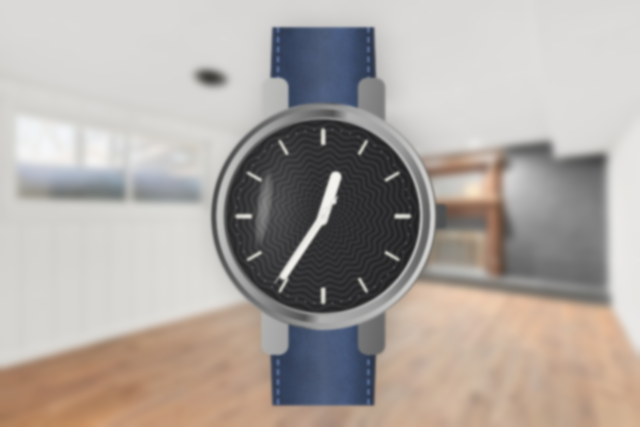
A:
**12:35:36**
